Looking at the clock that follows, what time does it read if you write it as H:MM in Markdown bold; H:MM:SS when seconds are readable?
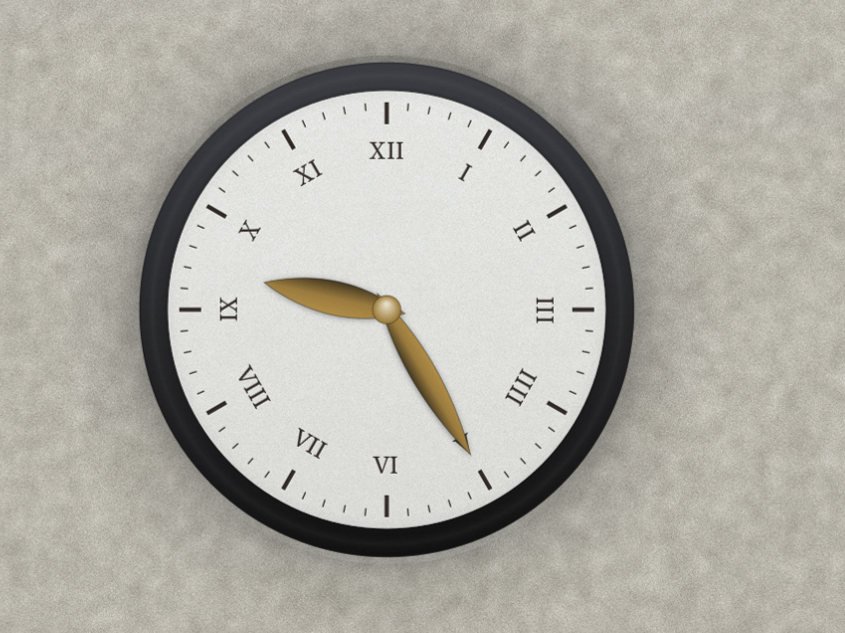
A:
**9:25**
